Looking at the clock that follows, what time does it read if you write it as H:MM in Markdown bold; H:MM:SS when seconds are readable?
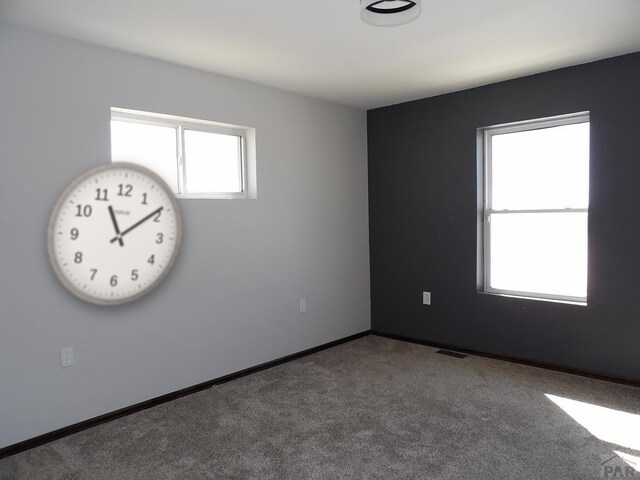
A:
**11:09**
